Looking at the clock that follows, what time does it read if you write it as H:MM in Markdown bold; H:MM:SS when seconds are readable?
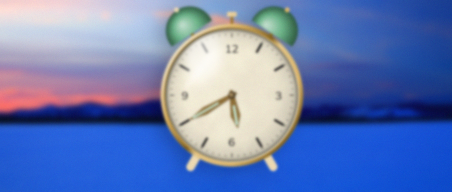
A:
**5:40**
